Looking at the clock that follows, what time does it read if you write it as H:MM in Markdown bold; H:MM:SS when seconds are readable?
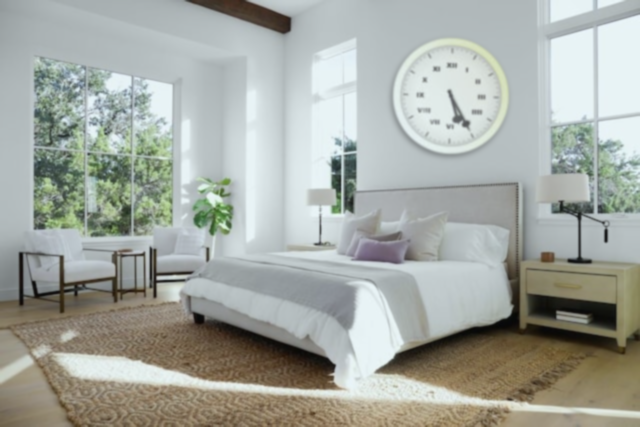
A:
**5:25**
